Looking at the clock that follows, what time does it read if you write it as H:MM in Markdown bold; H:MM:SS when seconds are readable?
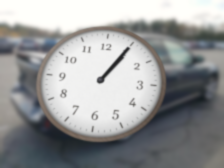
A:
**1:05**
